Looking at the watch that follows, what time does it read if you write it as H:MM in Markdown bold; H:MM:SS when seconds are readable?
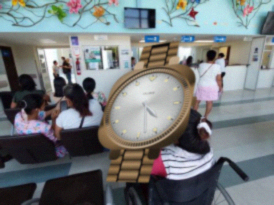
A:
**4:28**
